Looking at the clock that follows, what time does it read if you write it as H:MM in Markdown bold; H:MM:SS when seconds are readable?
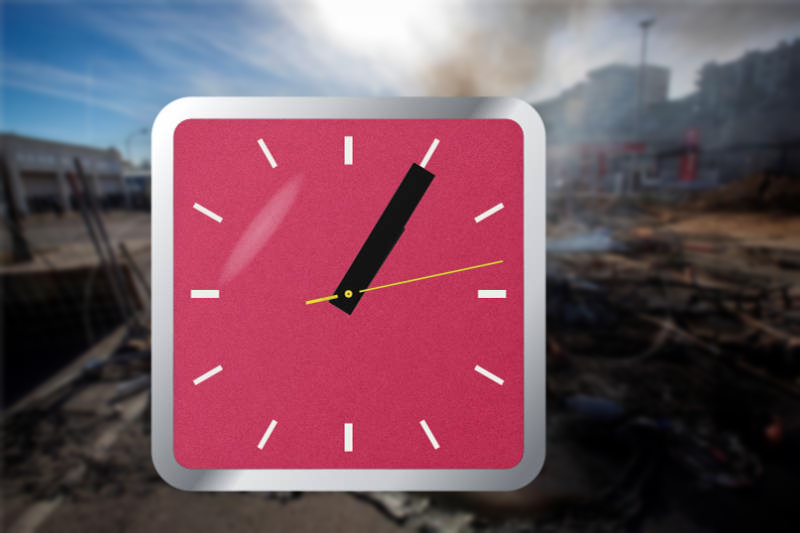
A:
**1:05:13**
